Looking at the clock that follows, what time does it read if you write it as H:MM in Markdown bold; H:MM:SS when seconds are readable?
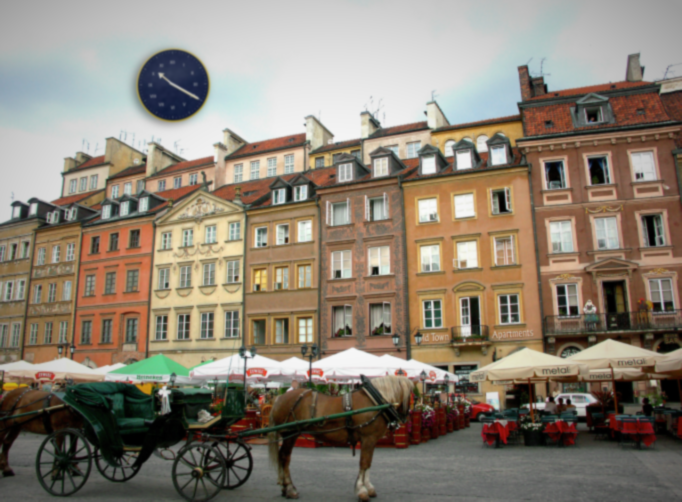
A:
**10:20**
